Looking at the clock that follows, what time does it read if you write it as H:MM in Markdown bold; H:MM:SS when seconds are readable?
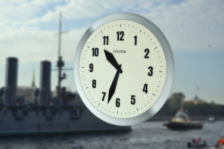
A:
**10:33**
